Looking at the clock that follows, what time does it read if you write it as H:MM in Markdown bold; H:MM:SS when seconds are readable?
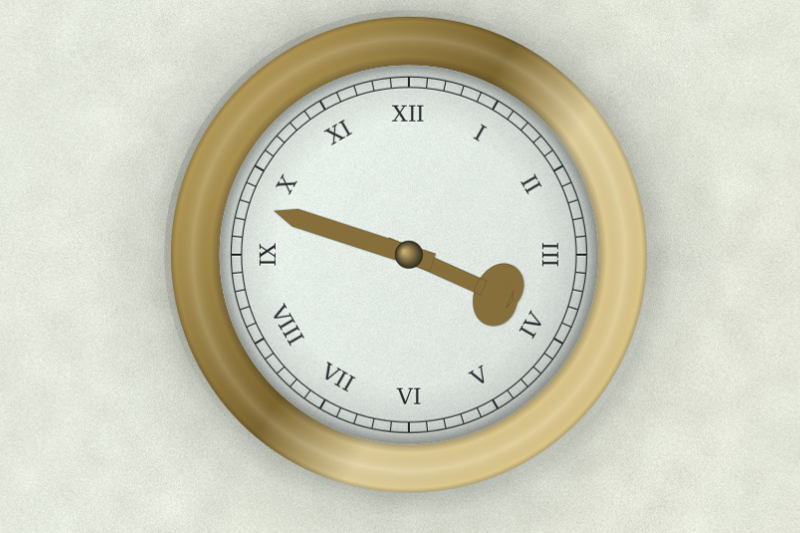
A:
**3:48**
